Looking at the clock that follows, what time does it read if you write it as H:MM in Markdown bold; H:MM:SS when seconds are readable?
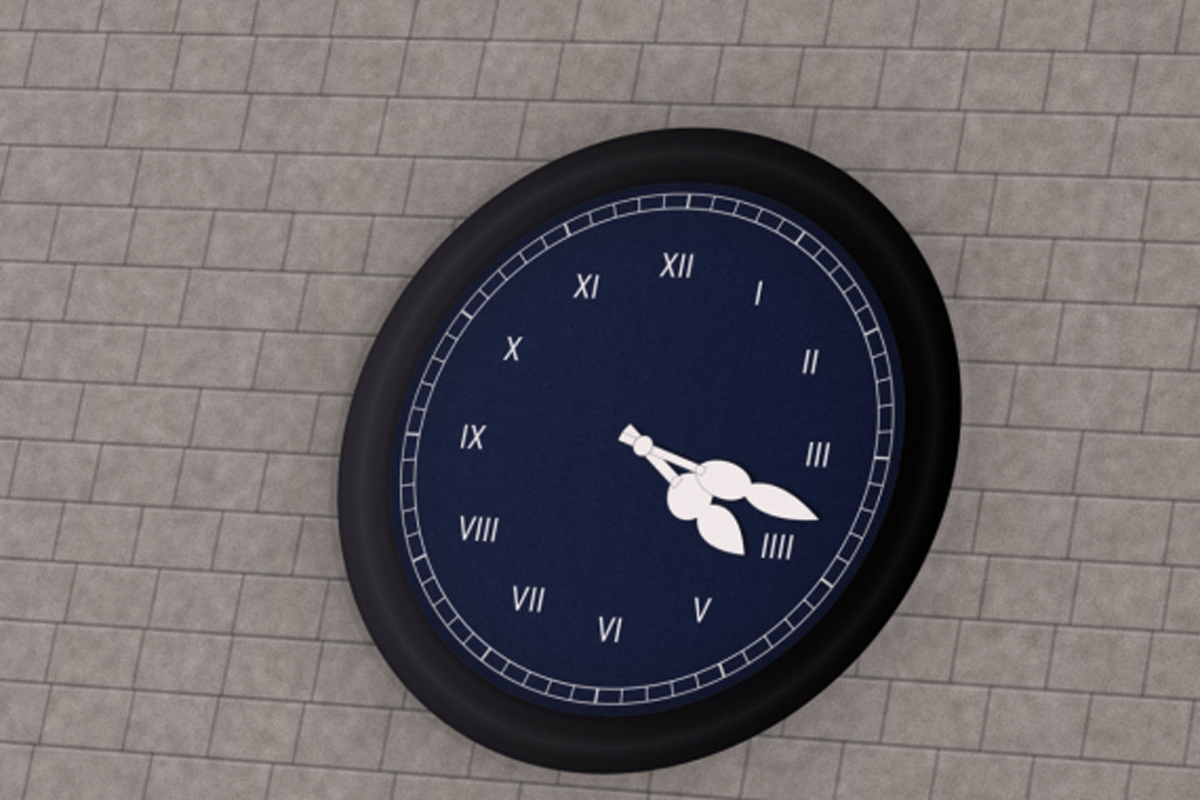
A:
**4:18**
